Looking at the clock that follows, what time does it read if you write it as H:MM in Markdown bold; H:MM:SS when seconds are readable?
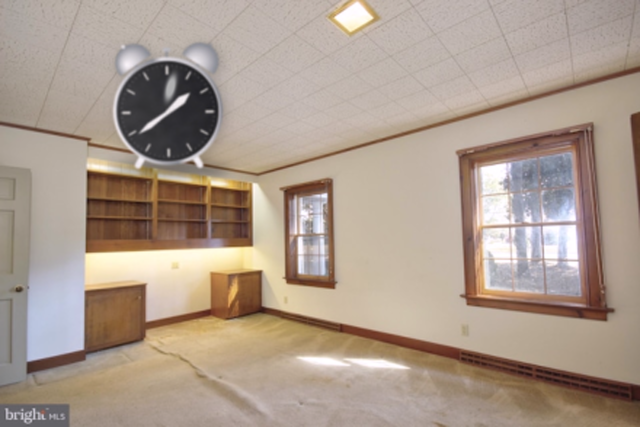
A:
**1:39**
